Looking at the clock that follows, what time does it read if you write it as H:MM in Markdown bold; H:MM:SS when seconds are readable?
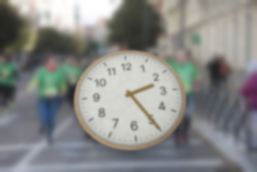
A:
**2:25**
